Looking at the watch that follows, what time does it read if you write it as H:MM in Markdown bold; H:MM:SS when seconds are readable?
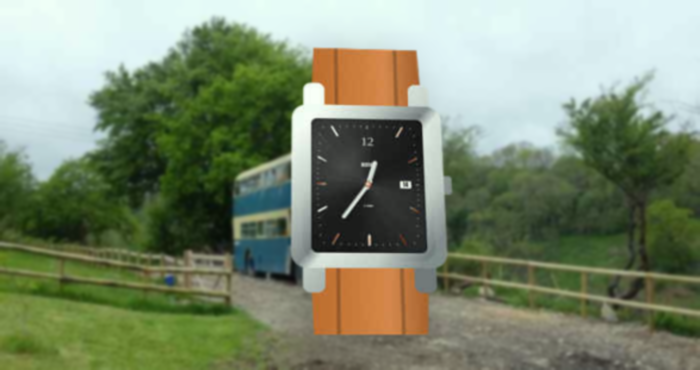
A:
**12:36**
